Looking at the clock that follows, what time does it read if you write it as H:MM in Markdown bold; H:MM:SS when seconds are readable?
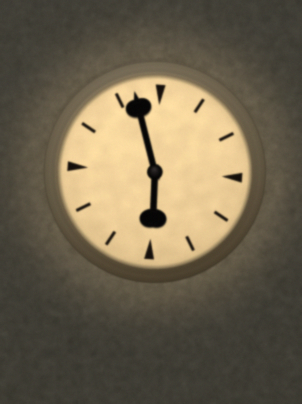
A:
**5:57**
